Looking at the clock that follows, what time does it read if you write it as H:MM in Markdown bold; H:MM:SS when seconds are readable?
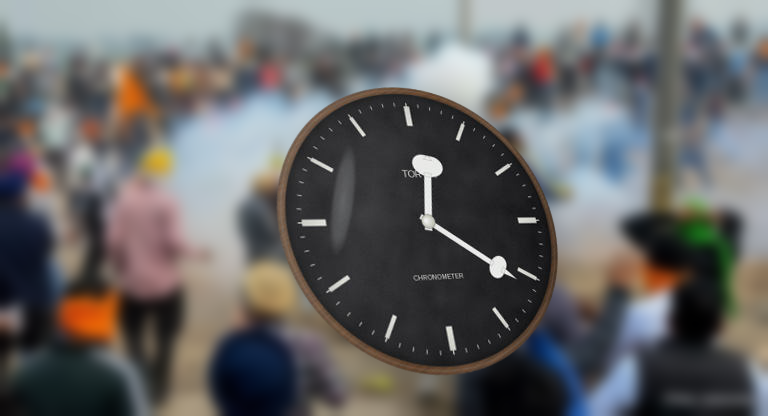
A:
**12:21**
